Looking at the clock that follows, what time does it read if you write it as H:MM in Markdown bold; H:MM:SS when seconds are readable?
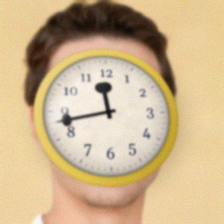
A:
**11:43**
